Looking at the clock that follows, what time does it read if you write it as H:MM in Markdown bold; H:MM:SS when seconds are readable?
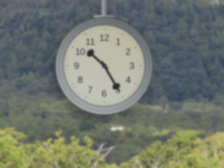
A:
**10:25**
